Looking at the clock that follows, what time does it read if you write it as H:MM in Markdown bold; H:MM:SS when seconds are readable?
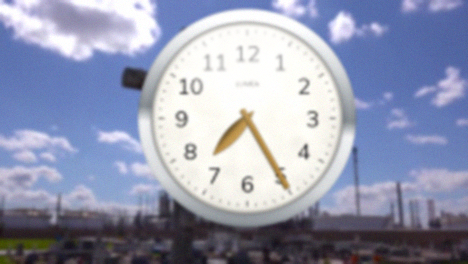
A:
**7:25**
